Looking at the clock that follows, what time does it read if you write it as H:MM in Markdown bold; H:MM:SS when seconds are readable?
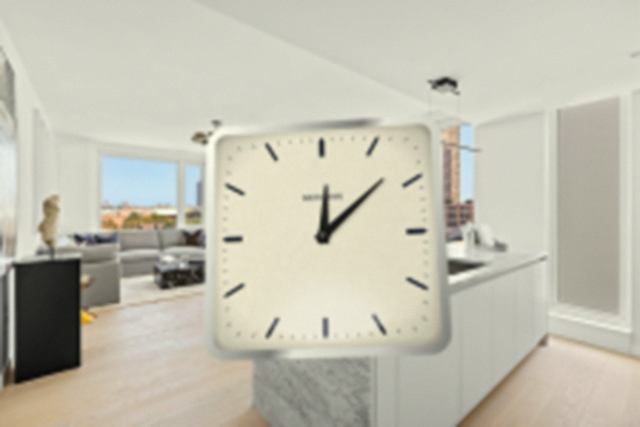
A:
**12:08**
